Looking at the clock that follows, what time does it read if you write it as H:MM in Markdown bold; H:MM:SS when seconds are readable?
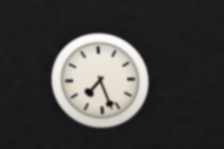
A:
**7:27**
